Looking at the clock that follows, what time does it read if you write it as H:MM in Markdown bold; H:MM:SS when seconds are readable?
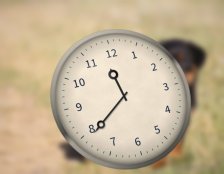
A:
**11:39**
